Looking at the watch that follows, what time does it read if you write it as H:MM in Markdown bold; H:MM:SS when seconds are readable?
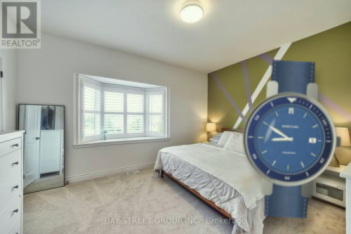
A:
**8:50**
